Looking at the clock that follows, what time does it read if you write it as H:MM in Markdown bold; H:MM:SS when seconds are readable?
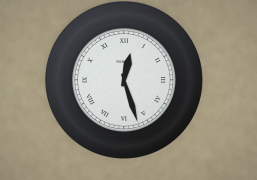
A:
**12:27**
